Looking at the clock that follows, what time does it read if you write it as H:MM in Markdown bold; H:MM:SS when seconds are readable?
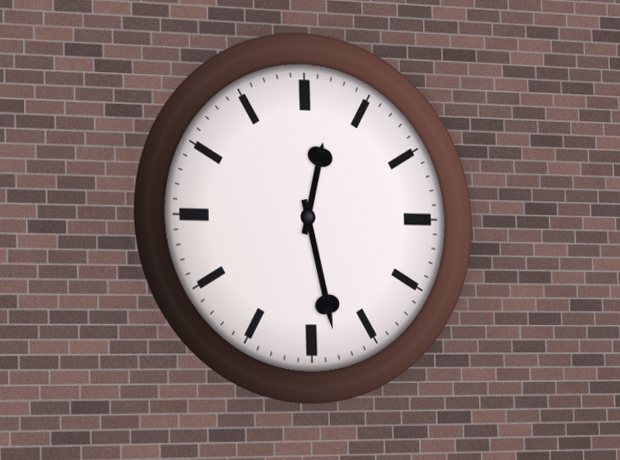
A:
**12:28**
